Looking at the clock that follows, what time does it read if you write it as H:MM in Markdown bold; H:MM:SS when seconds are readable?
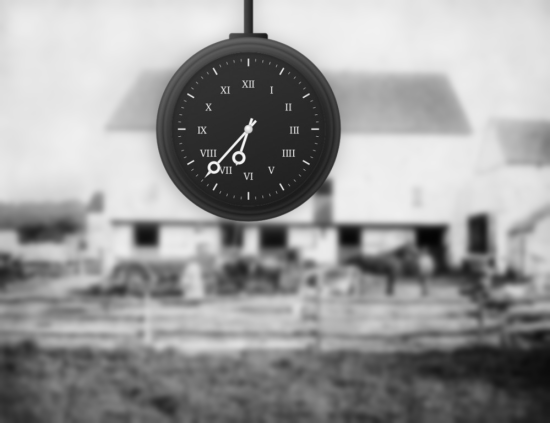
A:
**6:37**
